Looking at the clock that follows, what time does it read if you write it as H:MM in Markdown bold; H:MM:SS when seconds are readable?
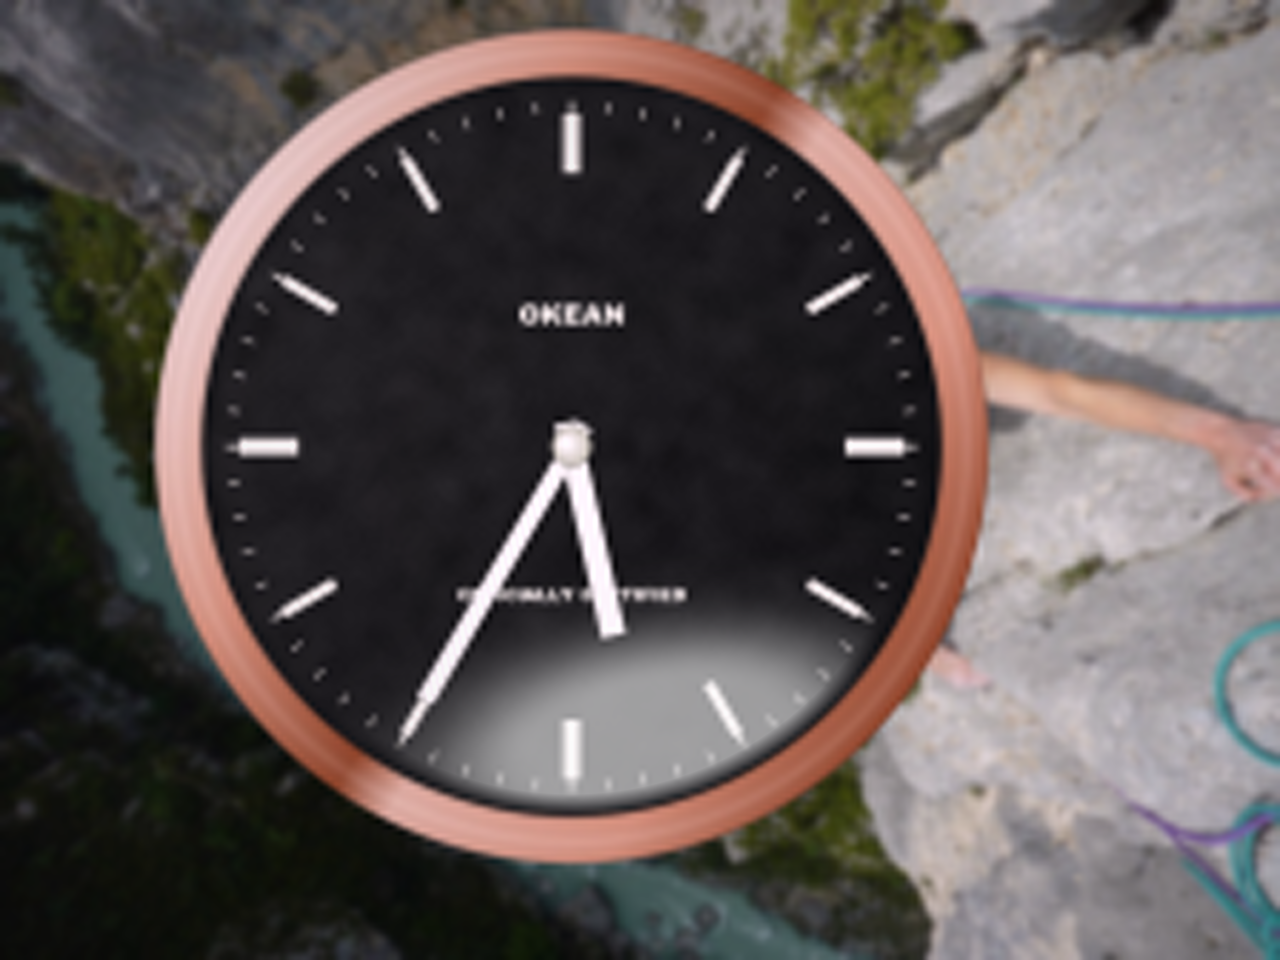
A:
**5:35**
